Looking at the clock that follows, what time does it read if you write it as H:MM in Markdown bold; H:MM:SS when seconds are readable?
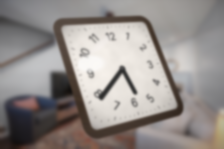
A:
**5:39**
